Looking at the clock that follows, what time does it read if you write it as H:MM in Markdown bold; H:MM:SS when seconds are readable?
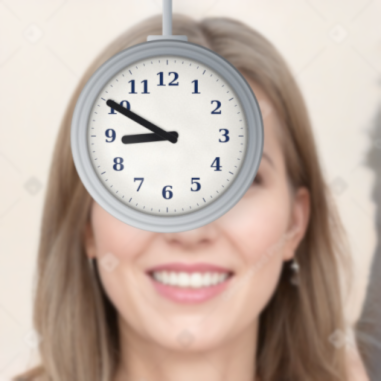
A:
**8:50**
